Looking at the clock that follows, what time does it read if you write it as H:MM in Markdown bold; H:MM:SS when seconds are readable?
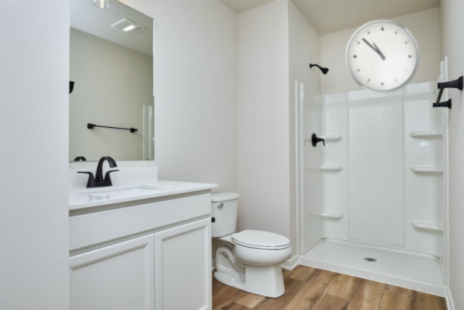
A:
**10:52**
